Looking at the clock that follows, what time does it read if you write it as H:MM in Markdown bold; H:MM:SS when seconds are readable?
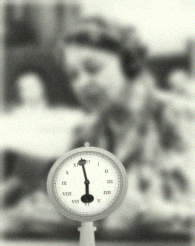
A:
**5:58**
